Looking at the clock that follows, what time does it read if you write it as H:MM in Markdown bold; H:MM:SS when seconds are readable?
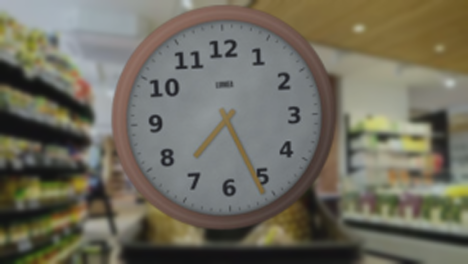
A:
**7:26**
